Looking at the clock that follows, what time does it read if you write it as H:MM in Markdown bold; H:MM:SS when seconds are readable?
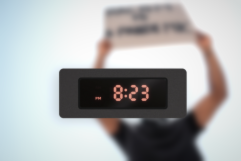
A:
**8:23**
